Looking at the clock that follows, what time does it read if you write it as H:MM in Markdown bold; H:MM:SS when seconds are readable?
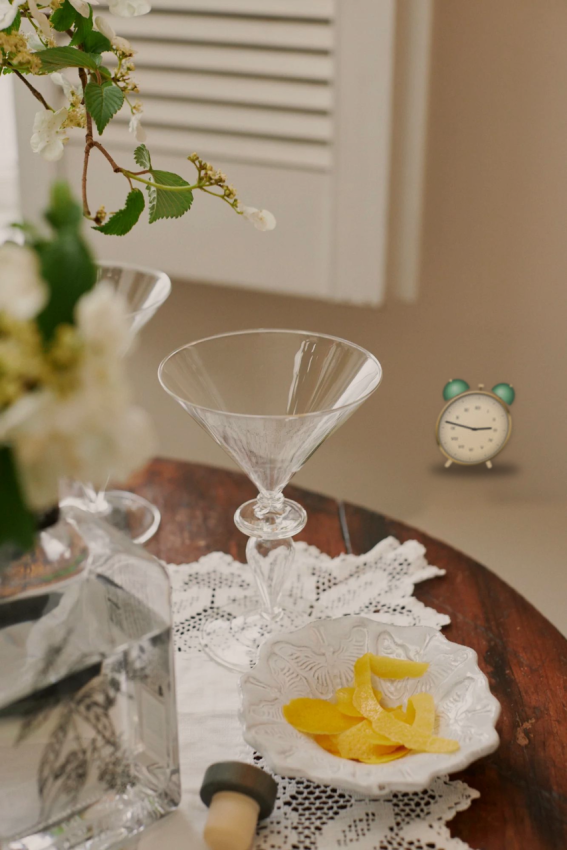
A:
**2:47**
